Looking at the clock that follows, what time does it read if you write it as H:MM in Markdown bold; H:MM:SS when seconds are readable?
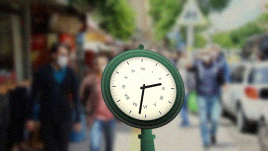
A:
**2:32**
